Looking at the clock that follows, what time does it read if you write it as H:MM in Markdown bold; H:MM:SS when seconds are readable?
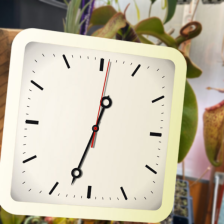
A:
**12:33:01**
